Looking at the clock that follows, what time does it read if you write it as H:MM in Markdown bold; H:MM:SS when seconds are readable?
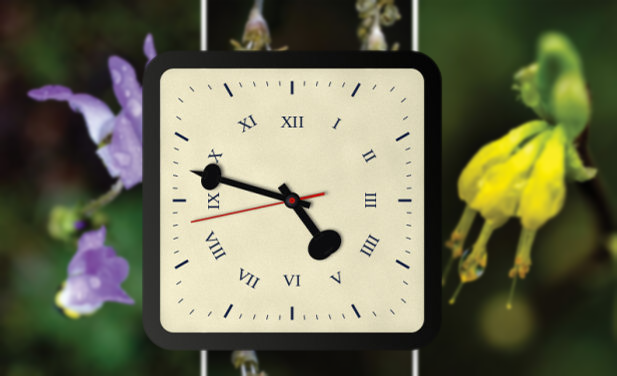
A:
**4:47:43**
